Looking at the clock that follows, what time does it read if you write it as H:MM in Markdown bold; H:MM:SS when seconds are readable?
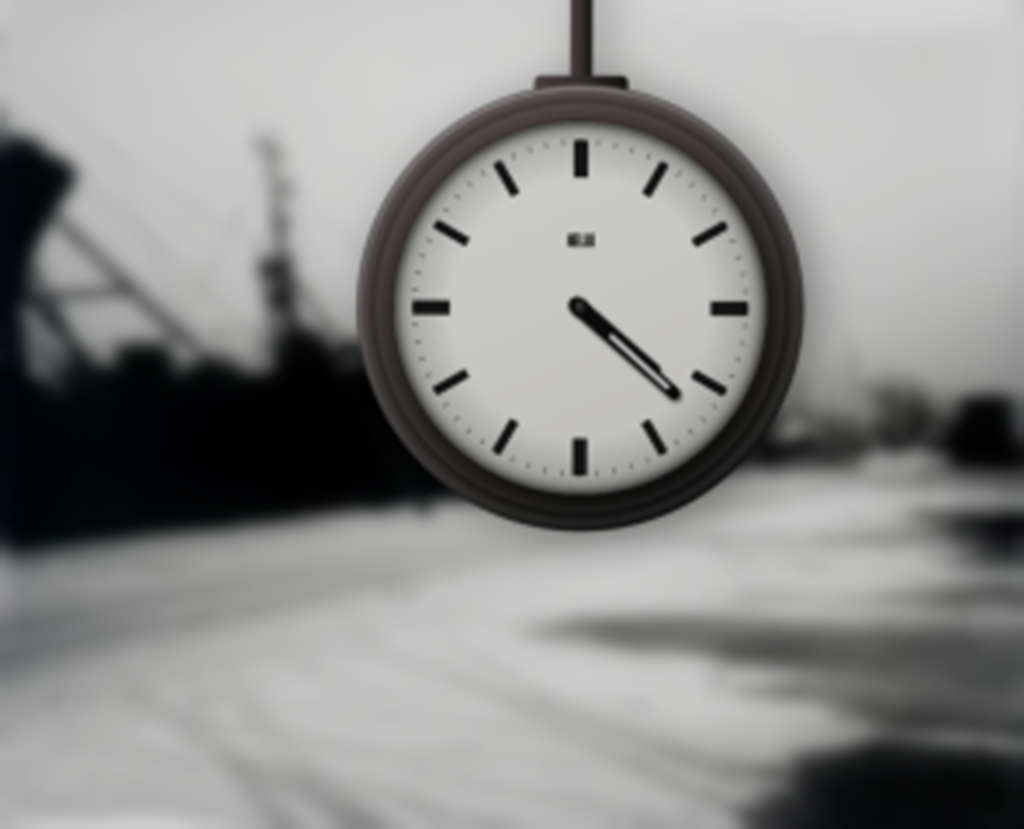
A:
**4:22**
